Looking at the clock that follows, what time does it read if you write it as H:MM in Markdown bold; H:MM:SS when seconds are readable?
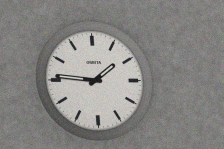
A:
**1:46**
